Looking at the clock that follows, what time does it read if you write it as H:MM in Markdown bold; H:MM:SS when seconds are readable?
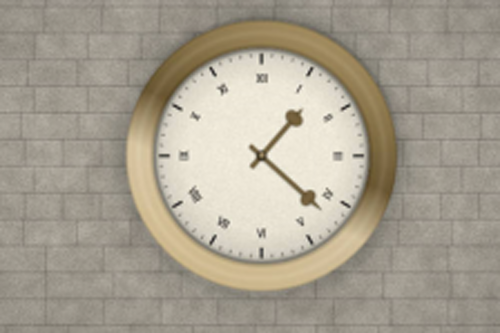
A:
**1:22**
